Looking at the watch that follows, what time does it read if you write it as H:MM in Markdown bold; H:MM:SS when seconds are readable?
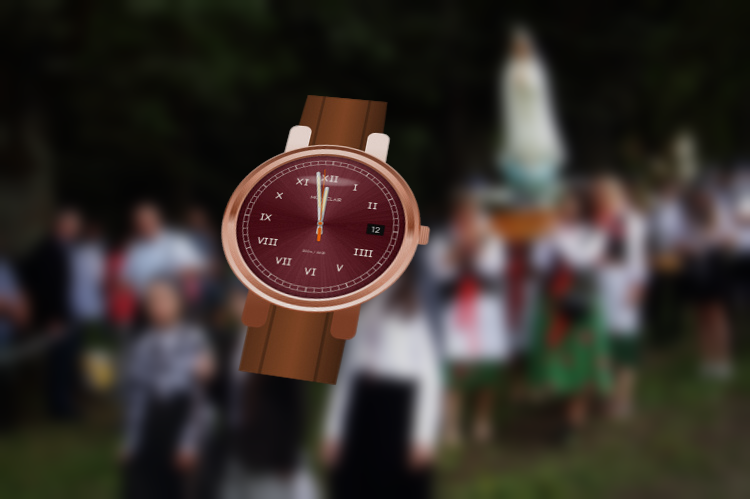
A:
**11:57:59**
